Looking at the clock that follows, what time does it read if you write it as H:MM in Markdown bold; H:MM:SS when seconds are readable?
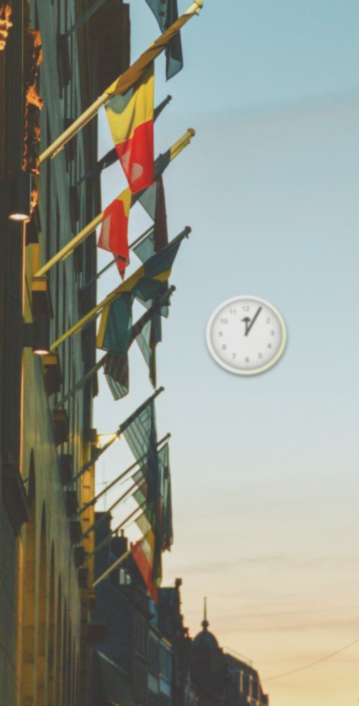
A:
**12:05**
